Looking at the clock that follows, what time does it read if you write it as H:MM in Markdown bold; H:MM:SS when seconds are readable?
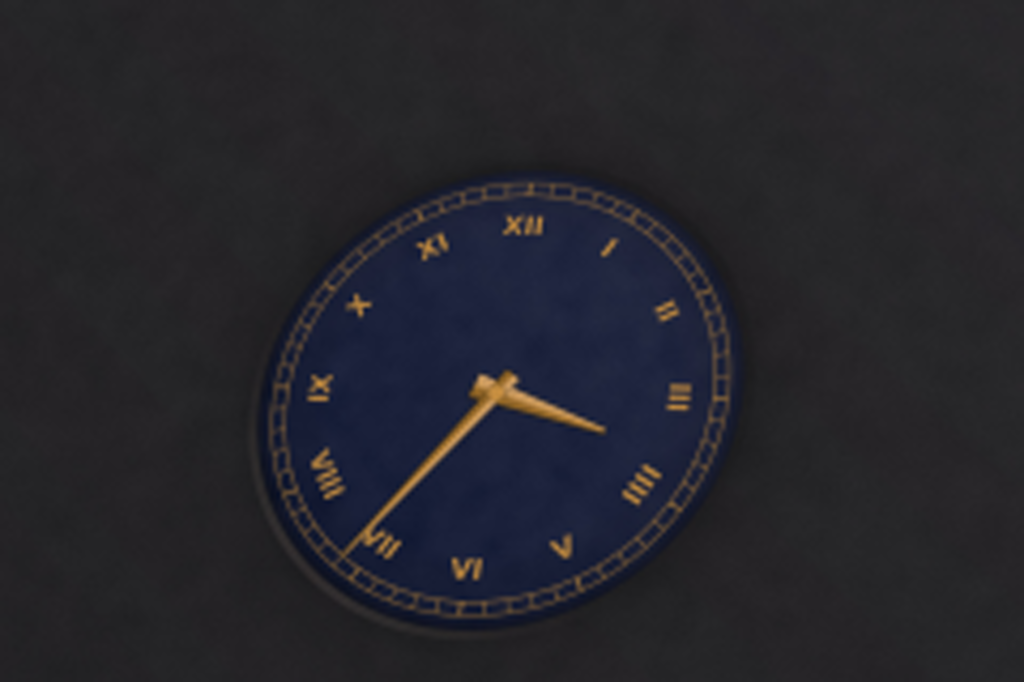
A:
**3:36**
